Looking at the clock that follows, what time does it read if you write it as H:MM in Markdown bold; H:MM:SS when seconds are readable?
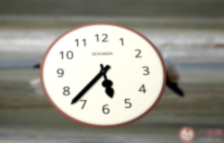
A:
**5:37**
